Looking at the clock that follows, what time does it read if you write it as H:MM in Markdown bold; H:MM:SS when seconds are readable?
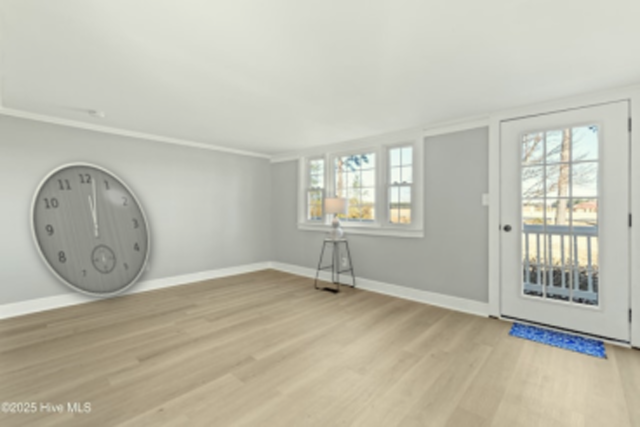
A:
**12:02**
